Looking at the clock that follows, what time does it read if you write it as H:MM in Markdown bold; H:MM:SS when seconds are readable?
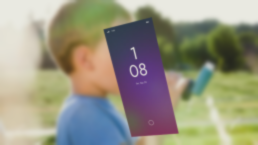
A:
**1:08**
